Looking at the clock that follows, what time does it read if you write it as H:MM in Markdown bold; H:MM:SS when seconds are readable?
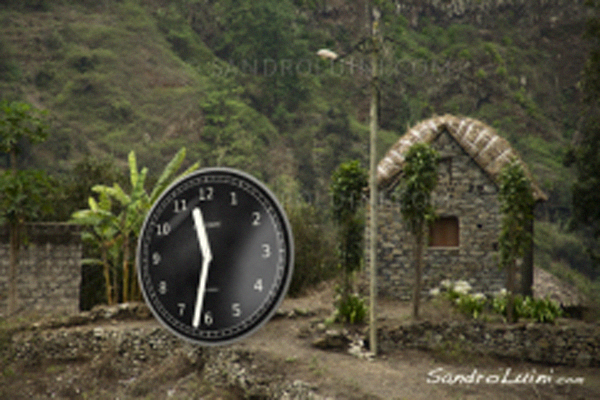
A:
**11:32**
